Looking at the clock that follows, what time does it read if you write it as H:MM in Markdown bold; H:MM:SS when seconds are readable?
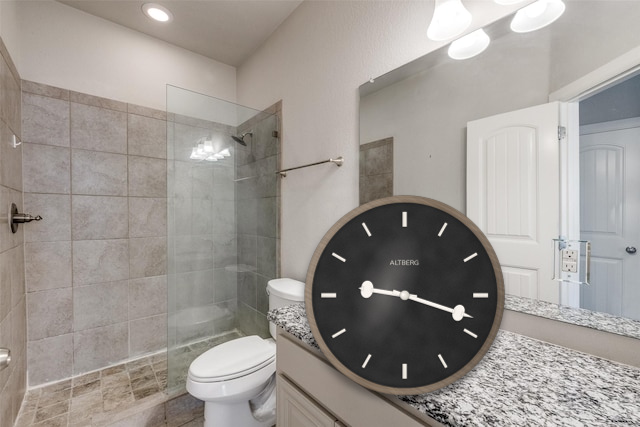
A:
**9:18**
